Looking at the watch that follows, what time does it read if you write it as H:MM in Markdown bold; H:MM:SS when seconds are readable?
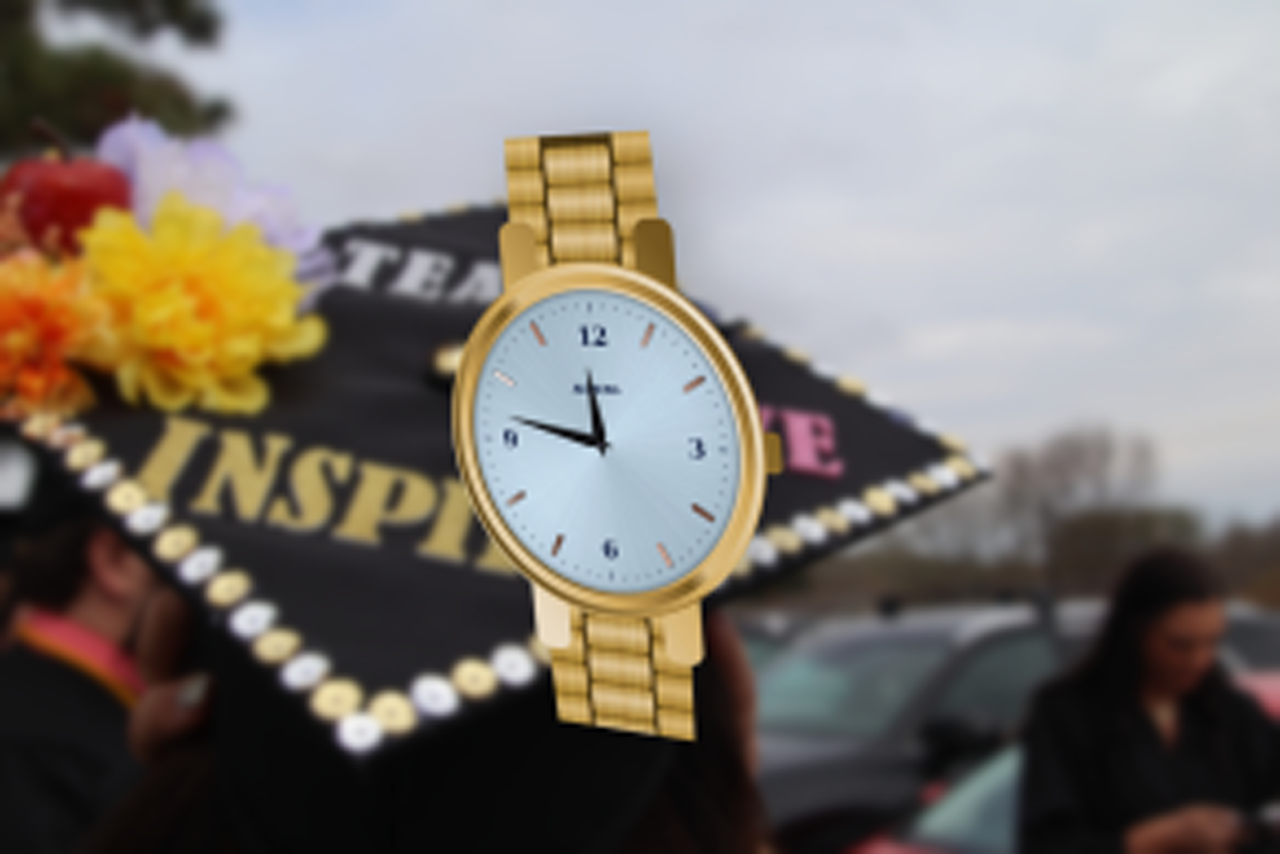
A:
**11:47**
